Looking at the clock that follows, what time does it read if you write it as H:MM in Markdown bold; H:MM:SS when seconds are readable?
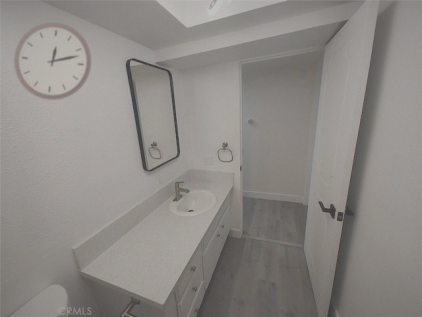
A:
**12:12**
